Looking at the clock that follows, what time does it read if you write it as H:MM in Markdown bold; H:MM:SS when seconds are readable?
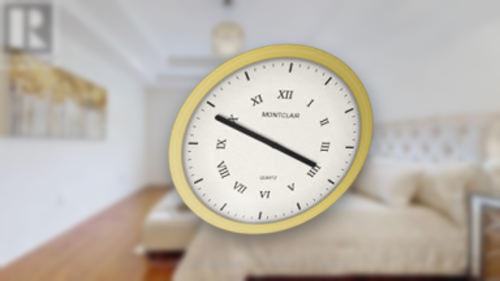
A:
**3:49**
